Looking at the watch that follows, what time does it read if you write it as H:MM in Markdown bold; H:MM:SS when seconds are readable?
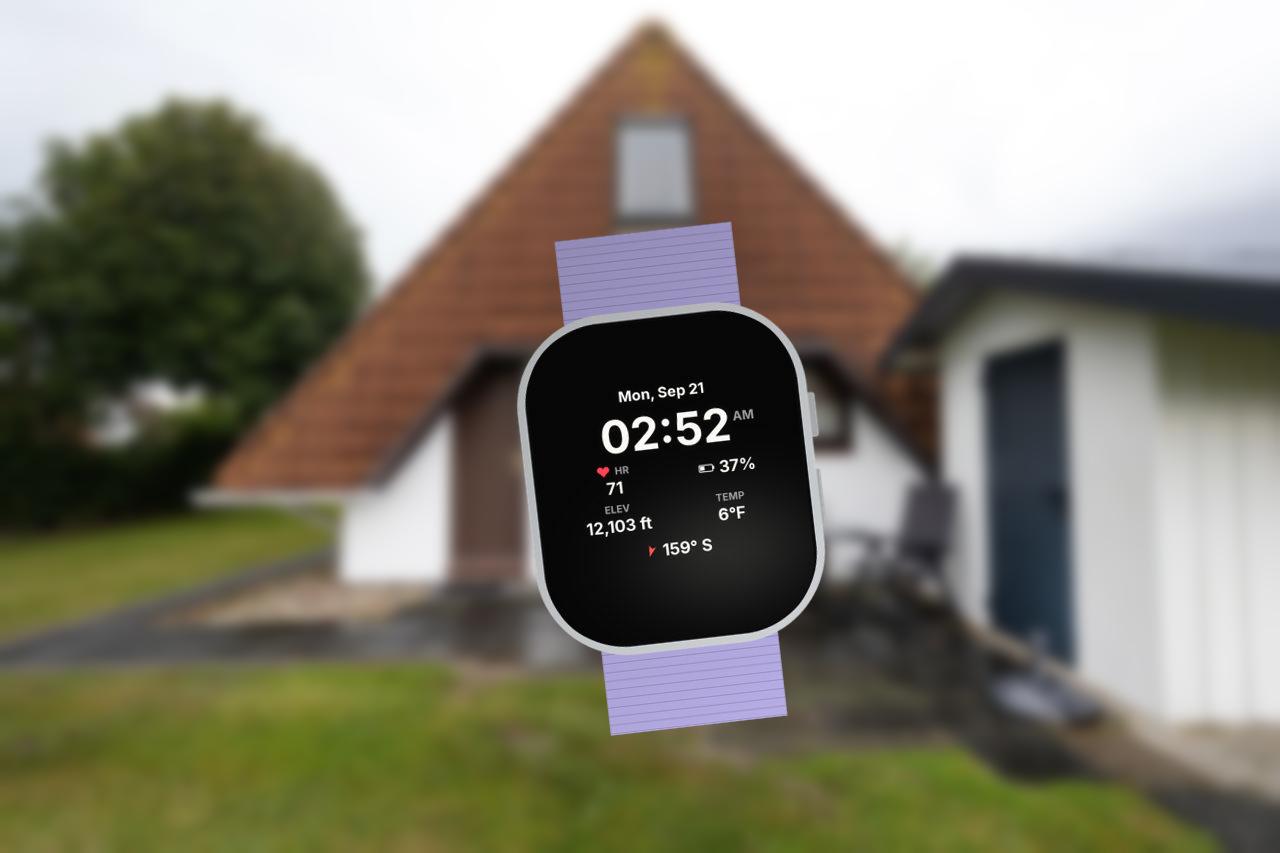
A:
**2:52**
